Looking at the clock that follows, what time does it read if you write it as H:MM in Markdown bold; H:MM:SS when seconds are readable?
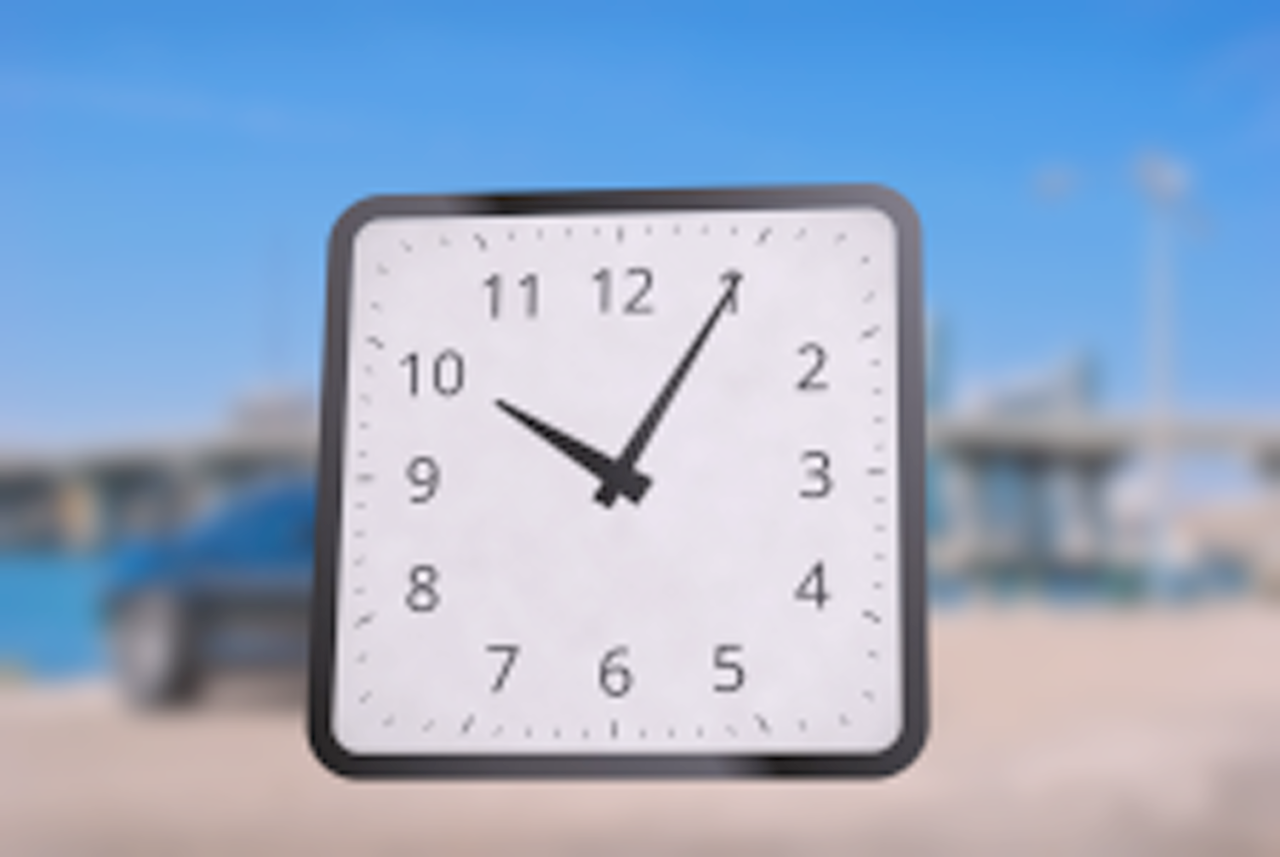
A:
**10:05**
